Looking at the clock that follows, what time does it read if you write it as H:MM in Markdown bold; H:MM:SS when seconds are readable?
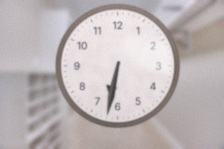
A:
**6:32**
